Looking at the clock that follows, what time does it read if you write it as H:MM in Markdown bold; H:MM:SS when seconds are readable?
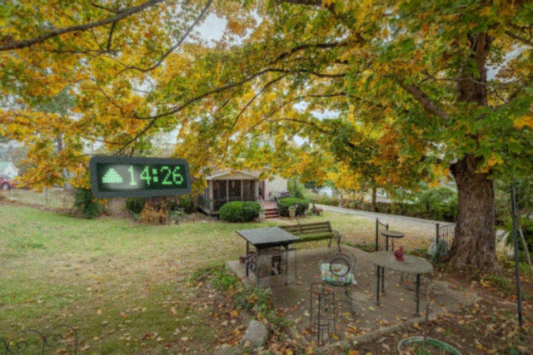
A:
**14:26**
